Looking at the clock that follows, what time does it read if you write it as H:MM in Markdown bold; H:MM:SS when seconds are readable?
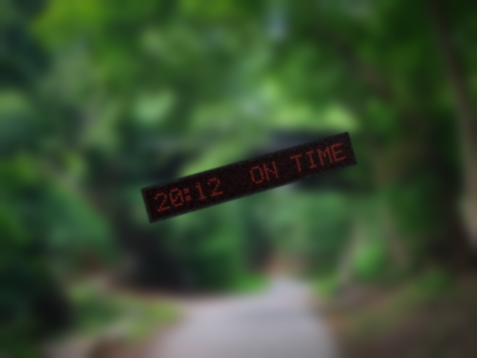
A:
**20:12**
